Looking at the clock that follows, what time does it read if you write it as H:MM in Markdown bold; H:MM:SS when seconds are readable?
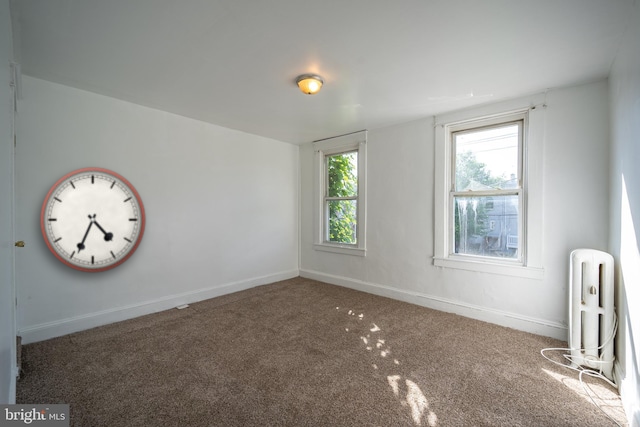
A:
**4:34**
